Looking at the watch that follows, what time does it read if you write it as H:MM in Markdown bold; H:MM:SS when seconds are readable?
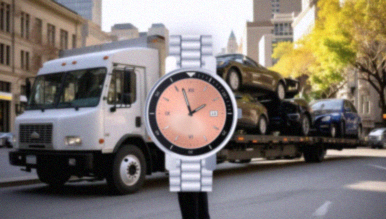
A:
**1:57**
